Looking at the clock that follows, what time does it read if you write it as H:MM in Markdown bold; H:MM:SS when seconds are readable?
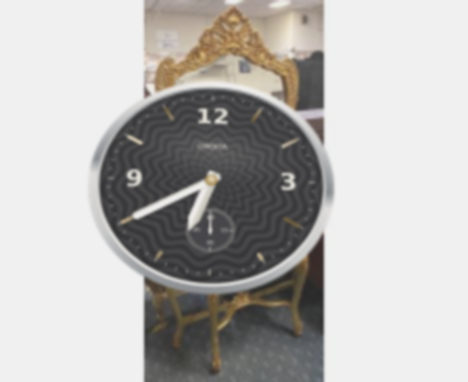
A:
**6:40**
